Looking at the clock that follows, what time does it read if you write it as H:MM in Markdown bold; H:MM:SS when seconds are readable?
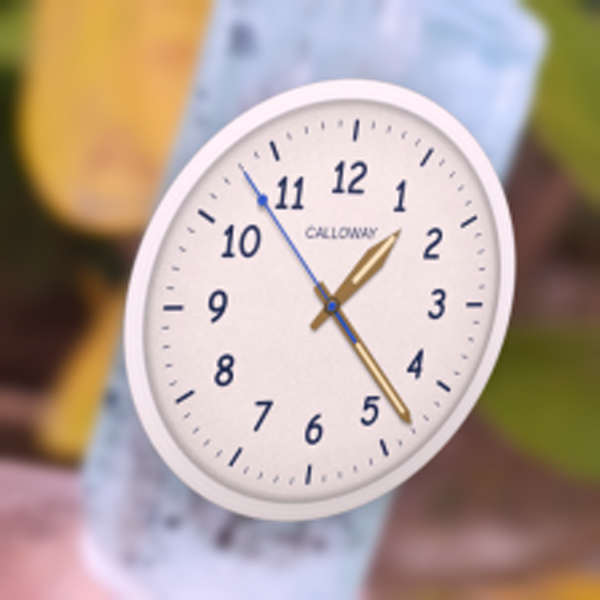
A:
**1:22:53**
